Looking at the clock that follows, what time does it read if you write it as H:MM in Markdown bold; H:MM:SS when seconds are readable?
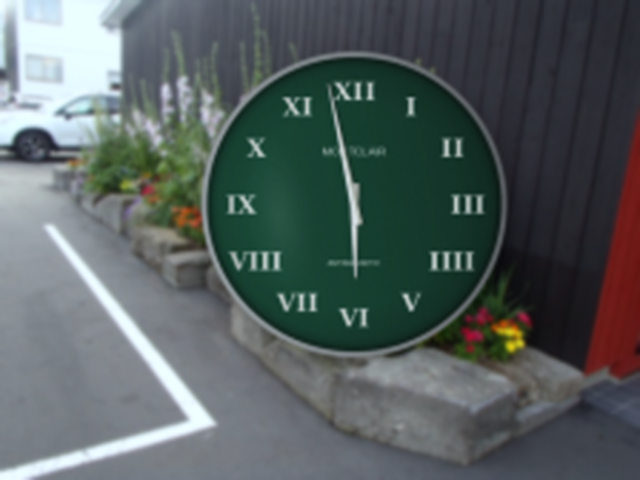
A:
**5:58**
